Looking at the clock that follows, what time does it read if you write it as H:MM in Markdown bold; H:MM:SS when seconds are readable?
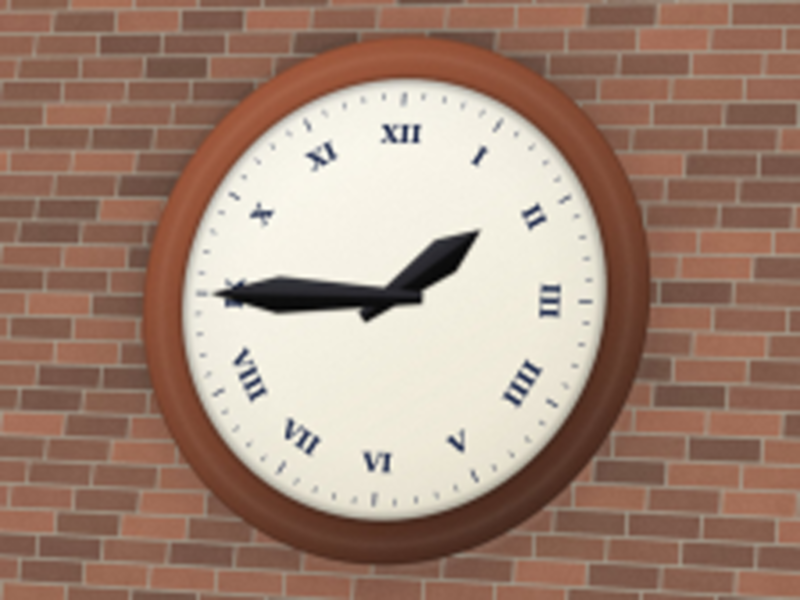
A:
**1:45**
